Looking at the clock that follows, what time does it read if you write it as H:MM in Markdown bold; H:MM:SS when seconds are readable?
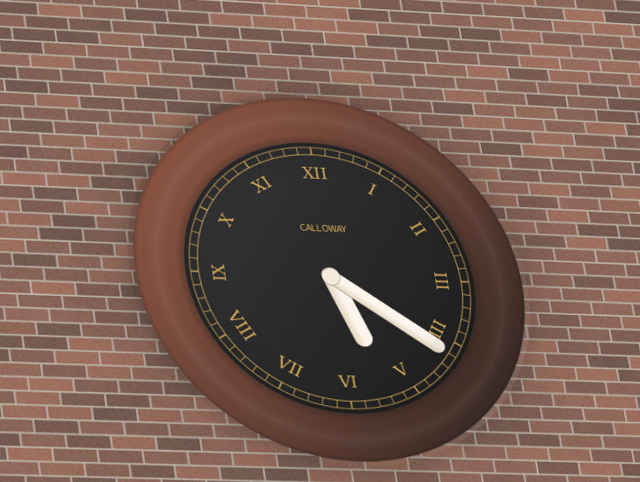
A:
**5:21**
